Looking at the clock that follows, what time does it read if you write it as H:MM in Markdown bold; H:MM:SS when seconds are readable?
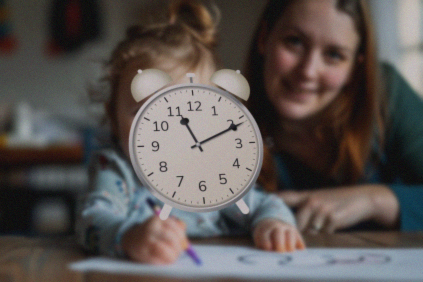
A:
**11:11**
